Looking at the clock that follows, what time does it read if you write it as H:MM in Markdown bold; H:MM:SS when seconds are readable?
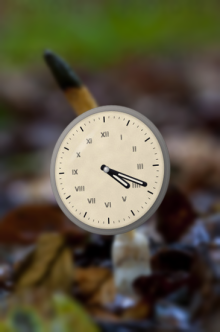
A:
**4:19**
